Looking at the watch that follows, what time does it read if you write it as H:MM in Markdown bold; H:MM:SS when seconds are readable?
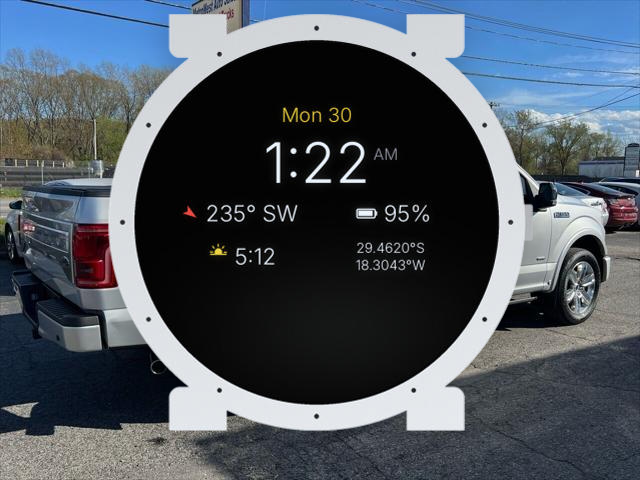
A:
**1:22**
